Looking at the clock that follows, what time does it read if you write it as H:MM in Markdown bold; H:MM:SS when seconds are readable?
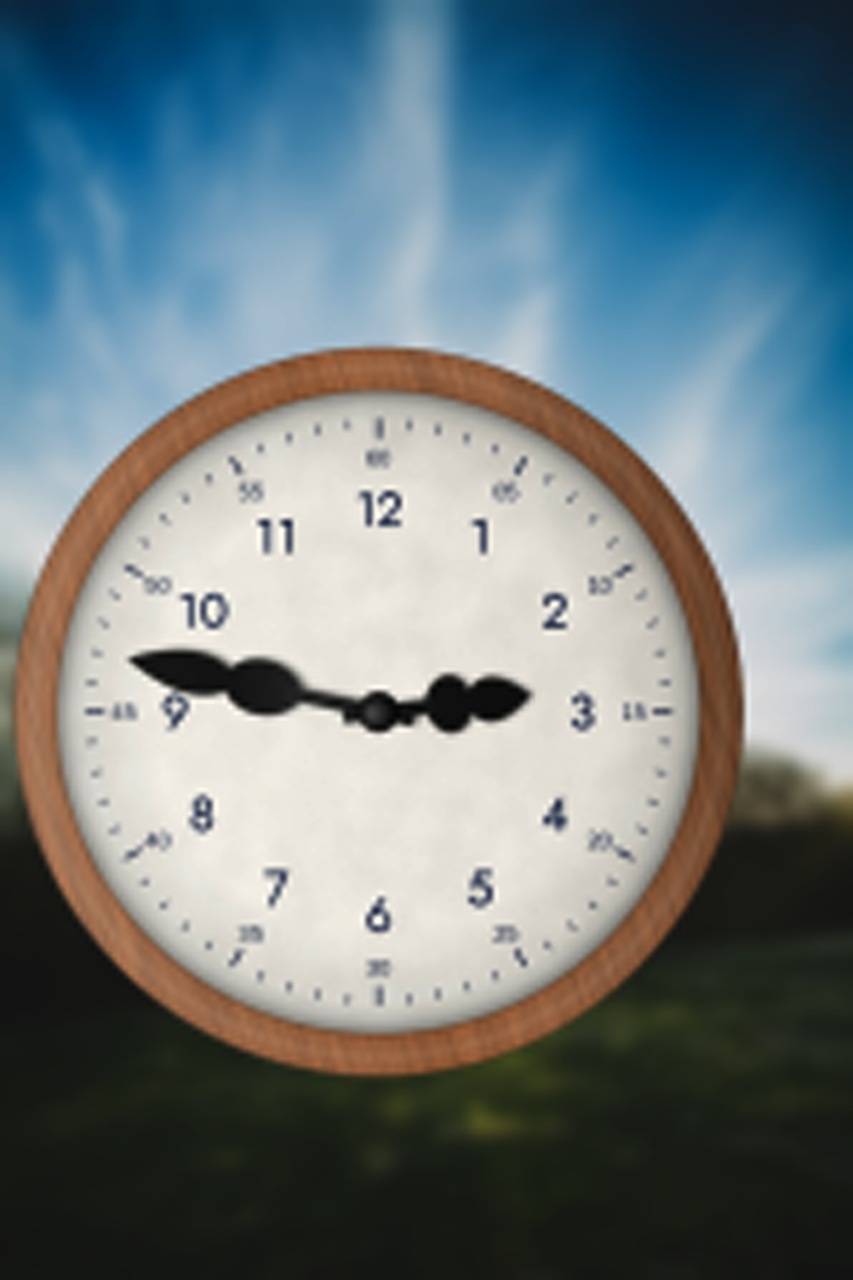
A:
**2:47**
